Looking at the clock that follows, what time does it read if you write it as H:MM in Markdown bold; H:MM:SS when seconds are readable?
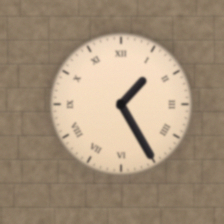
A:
**1:25**
